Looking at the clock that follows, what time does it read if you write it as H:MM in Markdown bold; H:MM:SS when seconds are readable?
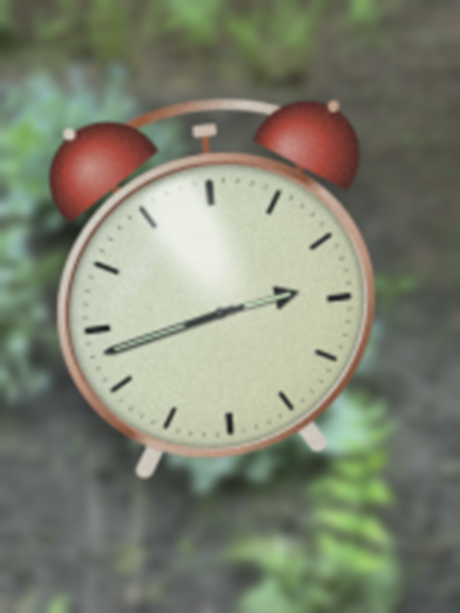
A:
**2:43**
